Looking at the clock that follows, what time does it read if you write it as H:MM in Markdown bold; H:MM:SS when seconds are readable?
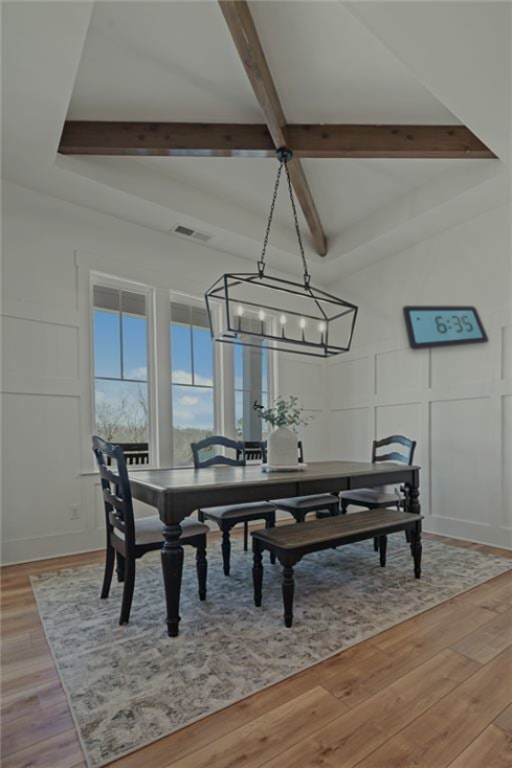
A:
**6:35**
